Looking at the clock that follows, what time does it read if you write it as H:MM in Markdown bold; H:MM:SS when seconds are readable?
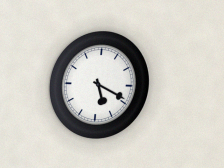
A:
**5:19**
